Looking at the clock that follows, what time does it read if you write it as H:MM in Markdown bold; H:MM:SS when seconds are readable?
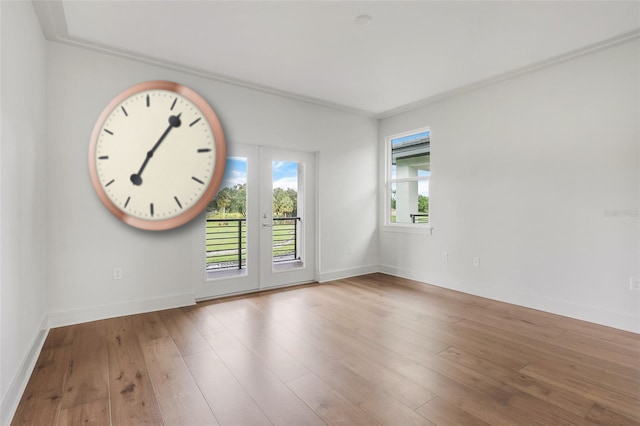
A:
**7:07**
